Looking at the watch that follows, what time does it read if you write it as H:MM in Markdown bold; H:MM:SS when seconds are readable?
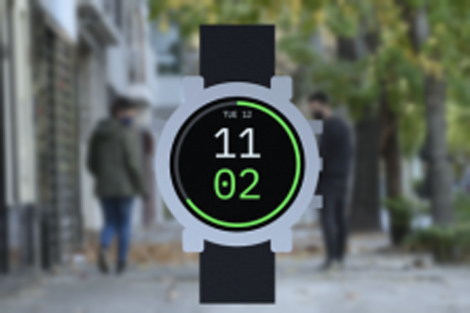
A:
**11:02**
